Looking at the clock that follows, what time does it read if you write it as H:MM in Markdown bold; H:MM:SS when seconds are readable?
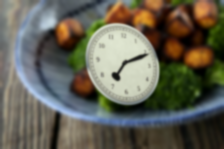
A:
**7:11**
